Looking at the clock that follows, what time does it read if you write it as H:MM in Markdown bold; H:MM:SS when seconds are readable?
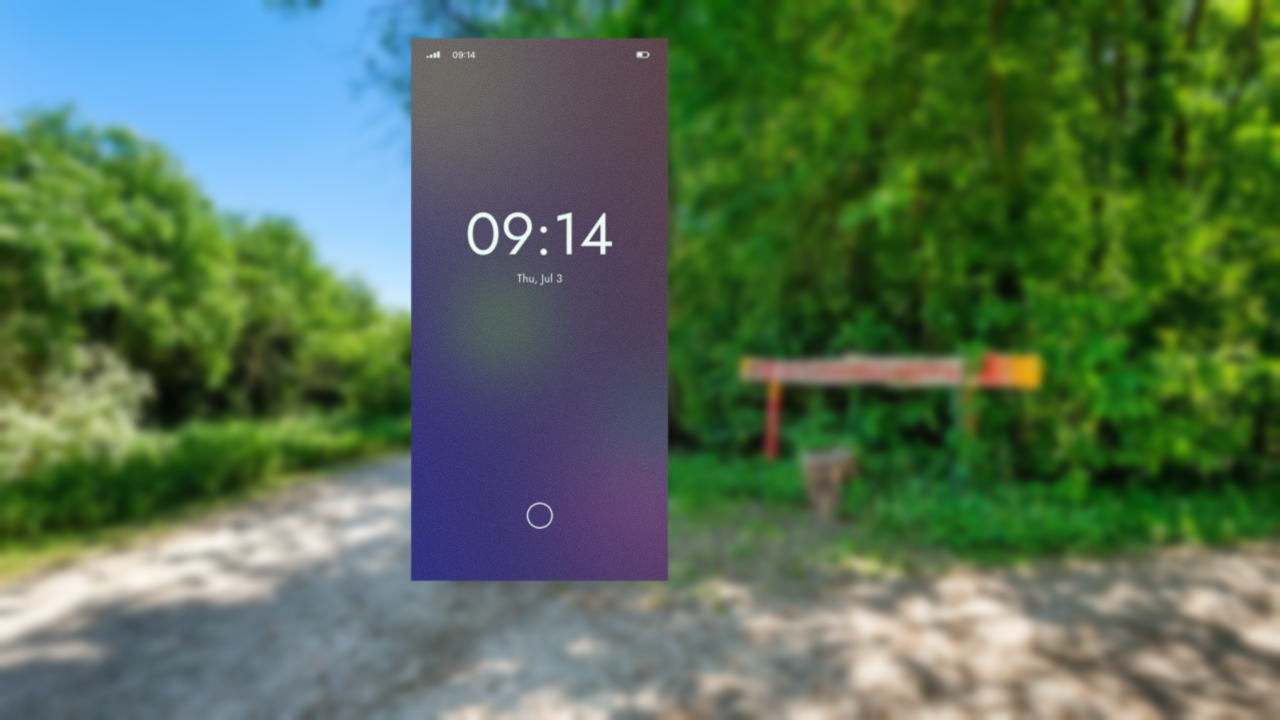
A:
**9:14**
